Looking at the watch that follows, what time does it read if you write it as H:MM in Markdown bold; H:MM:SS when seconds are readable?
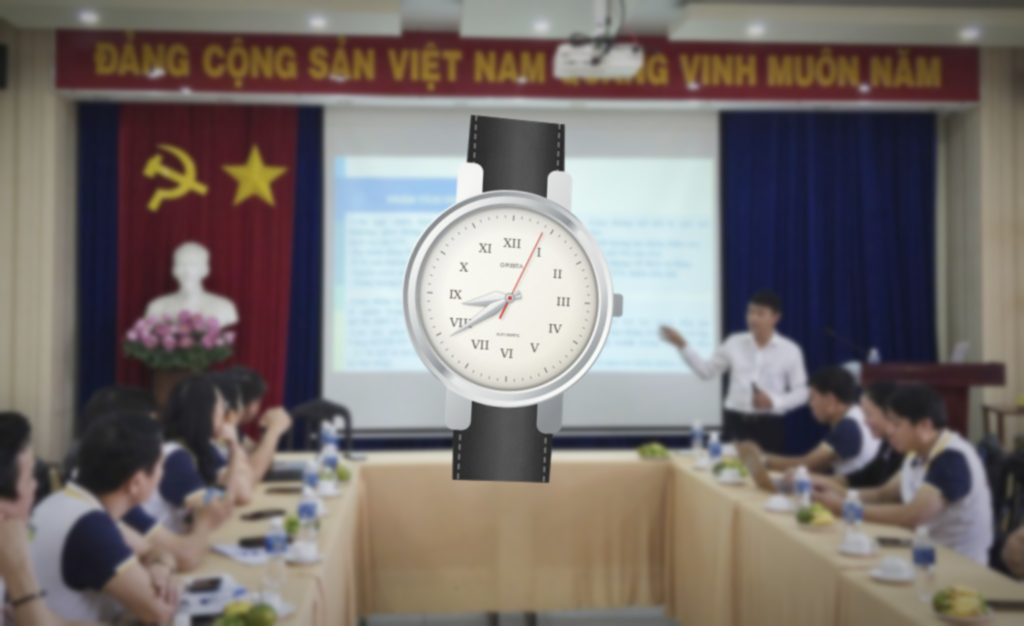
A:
**8:39:04**
